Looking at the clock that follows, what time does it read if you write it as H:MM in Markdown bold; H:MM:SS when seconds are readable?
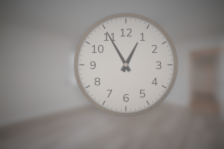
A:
**12:55**
